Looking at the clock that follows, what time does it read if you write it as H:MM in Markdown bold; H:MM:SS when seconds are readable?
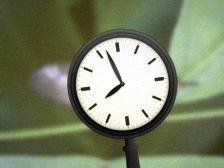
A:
**7:57**
